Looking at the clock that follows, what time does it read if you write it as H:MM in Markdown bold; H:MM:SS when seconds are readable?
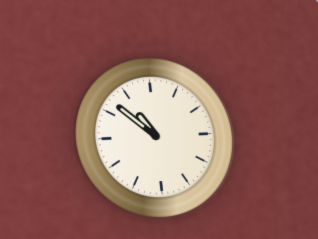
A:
**10:52**
